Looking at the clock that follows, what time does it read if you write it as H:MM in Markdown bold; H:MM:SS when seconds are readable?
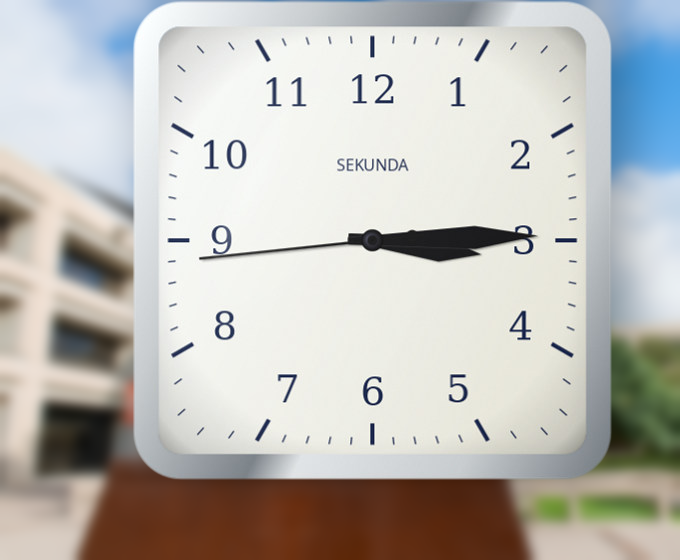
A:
**3:14:44**
